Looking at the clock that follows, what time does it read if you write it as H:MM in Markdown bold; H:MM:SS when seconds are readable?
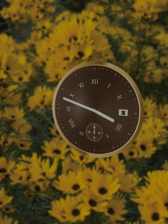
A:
**3:48**
